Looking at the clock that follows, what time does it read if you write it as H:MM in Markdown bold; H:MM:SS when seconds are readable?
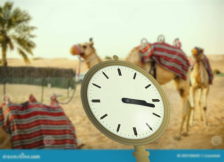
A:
**3:17**
